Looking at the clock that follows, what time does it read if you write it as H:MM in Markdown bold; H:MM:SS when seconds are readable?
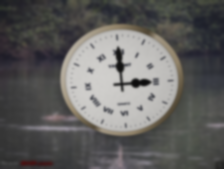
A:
**3:00**
